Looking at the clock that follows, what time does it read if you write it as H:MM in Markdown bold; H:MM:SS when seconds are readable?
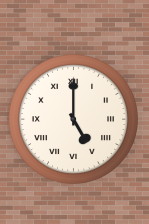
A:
**5:00**
